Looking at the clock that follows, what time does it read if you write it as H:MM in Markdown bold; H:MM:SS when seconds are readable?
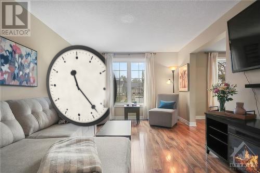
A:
**11:23**
